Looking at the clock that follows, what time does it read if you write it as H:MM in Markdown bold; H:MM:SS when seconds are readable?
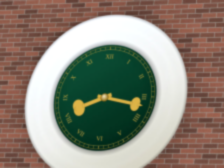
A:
**8:17**
